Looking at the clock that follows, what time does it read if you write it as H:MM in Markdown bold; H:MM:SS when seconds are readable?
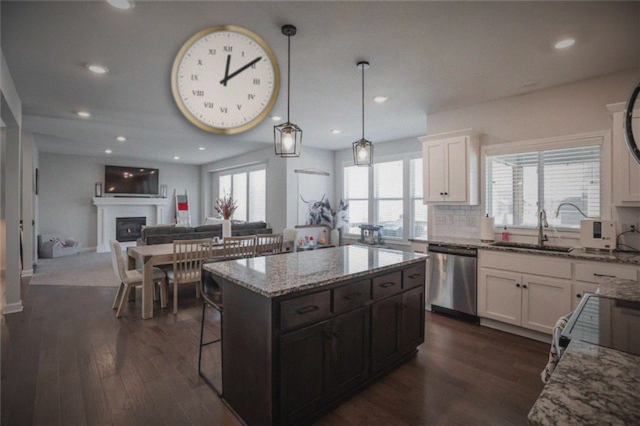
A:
**12:09**
